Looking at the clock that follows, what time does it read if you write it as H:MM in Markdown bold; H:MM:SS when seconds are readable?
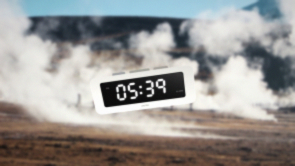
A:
**5:39**
